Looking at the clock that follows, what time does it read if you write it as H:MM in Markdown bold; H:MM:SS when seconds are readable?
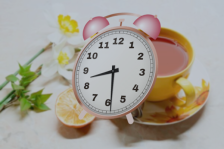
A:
**8:29**
